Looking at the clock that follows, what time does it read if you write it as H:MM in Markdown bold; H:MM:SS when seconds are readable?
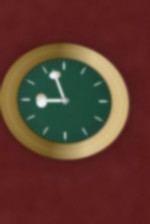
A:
**8:57**
